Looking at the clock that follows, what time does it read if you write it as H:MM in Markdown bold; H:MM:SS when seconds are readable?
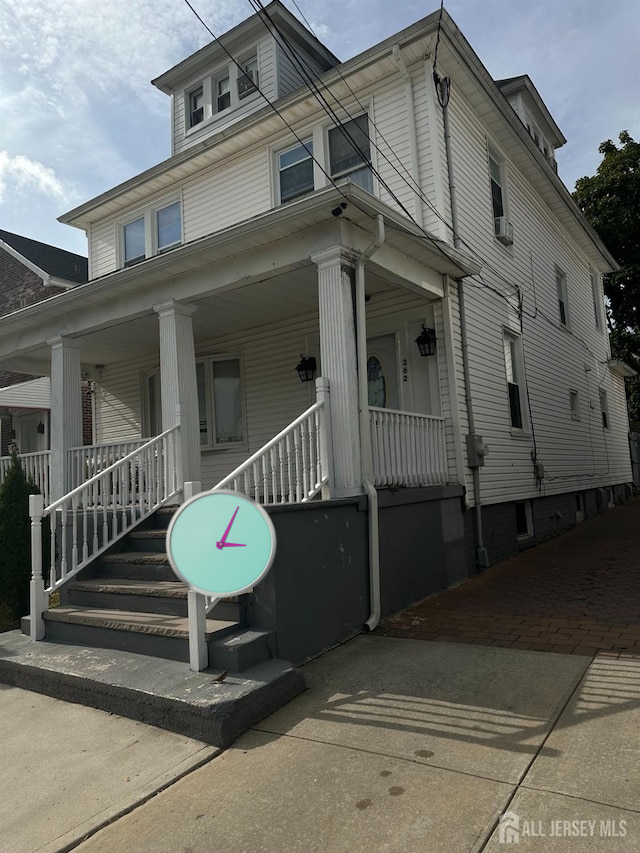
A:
**3:04**
